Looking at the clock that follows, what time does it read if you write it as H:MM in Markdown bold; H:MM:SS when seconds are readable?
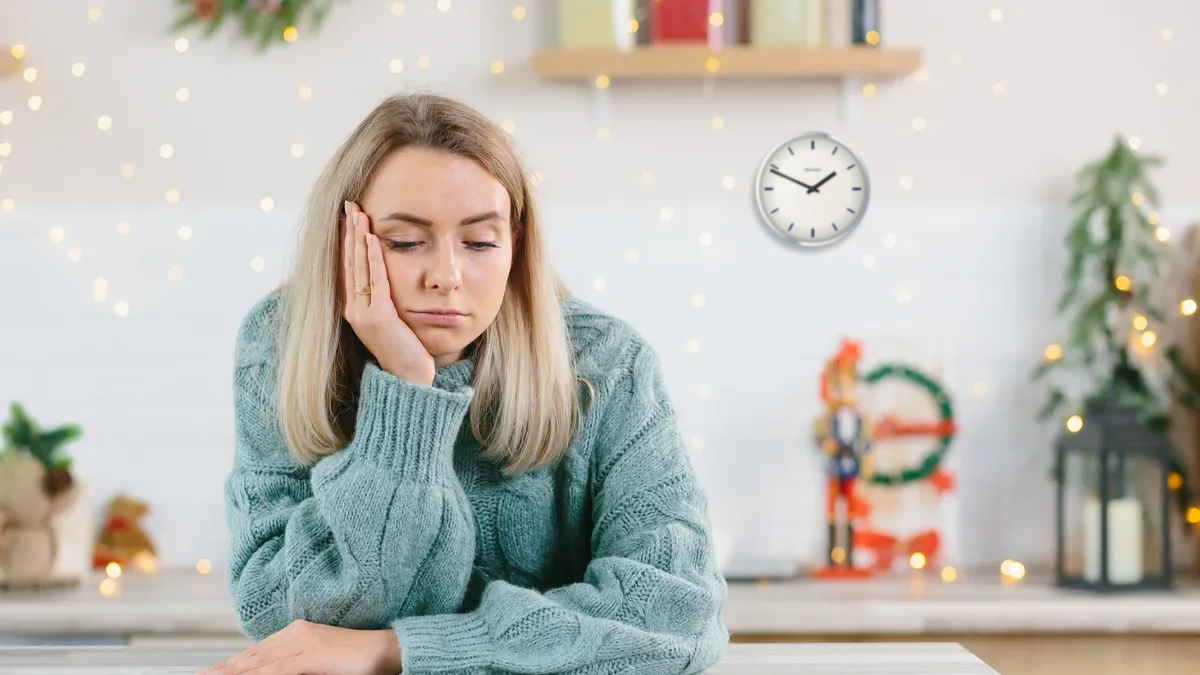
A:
**1:49**
